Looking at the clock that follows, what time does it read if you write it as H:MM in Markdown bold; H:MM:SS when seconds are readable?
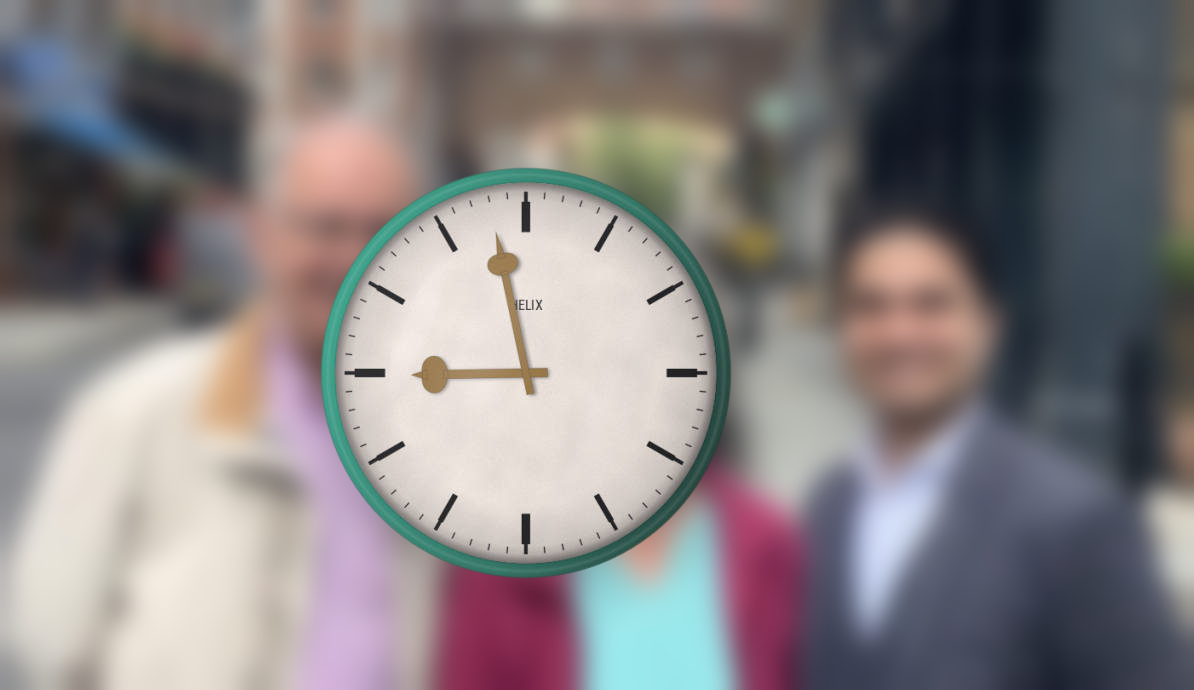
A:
**8:58**
